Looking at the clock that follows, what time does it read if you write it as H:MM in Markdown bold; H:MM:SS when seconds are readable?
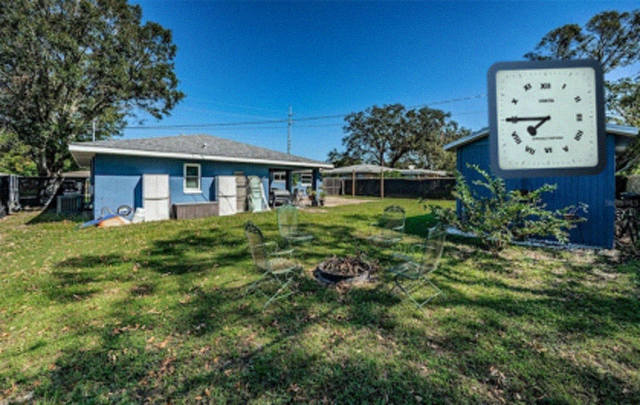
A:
**7:45**
